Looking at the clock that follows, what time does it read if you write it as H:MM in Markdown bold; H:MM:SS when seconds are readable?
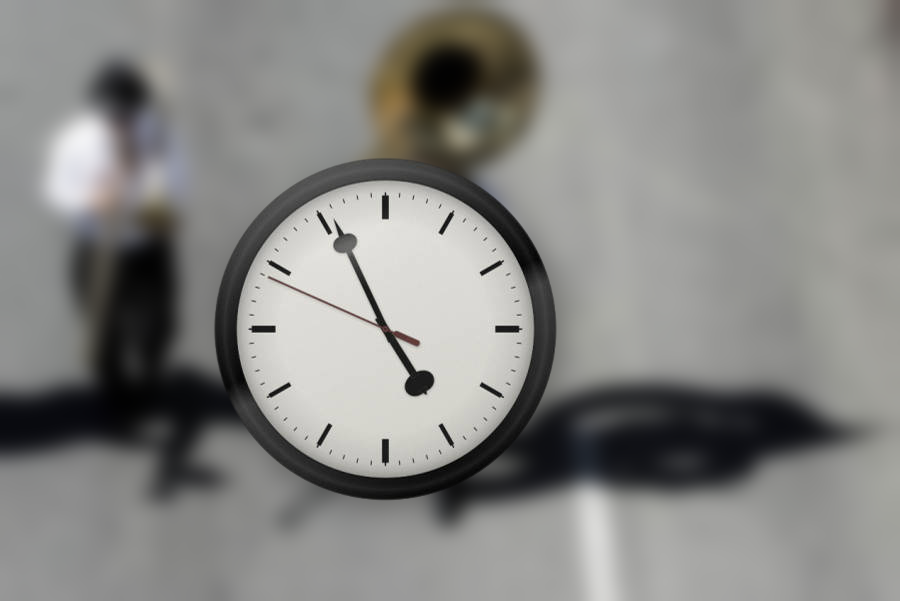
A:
**4:55:49**
